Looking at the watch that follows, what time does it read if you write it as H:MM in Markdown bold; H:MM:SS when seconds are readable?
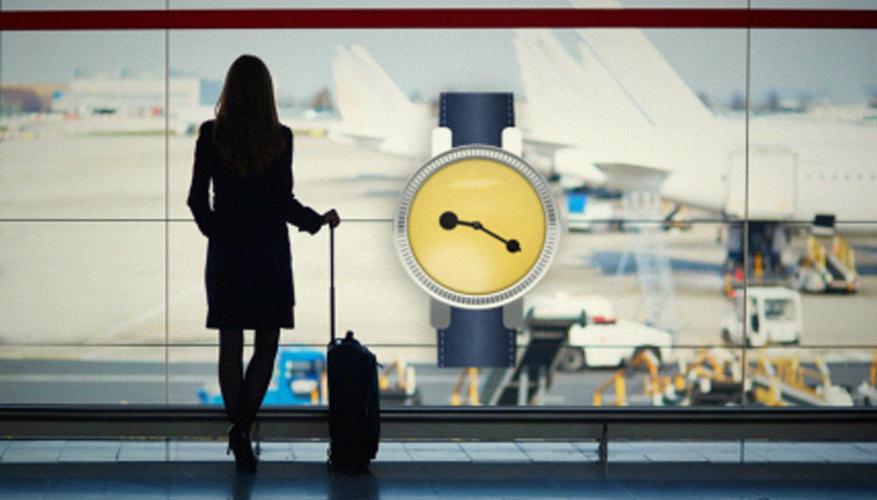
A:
**9:20**
